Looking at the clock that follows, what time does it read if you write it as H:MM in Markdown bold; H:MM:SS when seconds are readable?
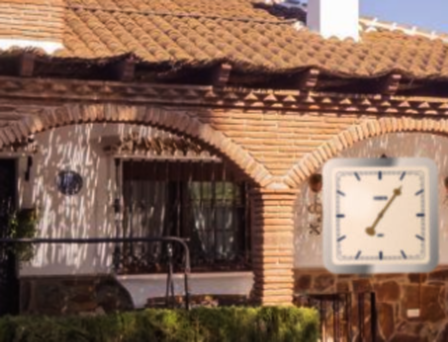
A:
**7:06**
